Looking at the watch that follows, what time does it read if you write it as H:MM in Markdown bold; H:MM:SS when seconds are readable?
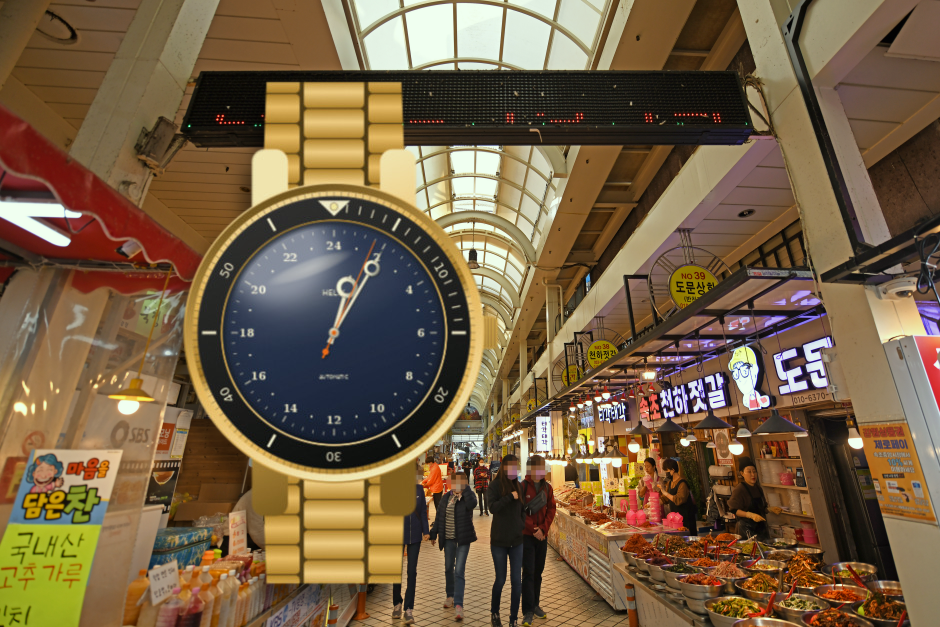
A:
**1:05:04**
